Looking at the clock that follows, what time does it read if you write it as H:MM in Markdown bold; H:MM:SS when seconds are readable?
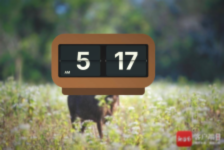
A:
**5:17**
